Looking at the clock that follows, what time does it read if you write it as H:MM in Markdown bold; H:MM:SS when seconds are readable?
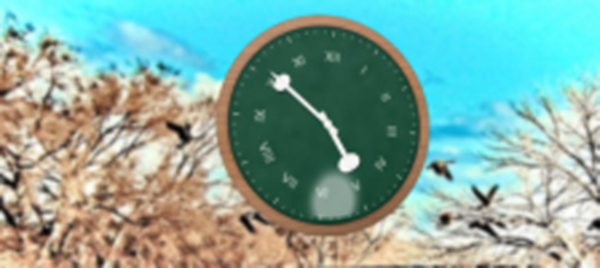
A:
**4:51**
